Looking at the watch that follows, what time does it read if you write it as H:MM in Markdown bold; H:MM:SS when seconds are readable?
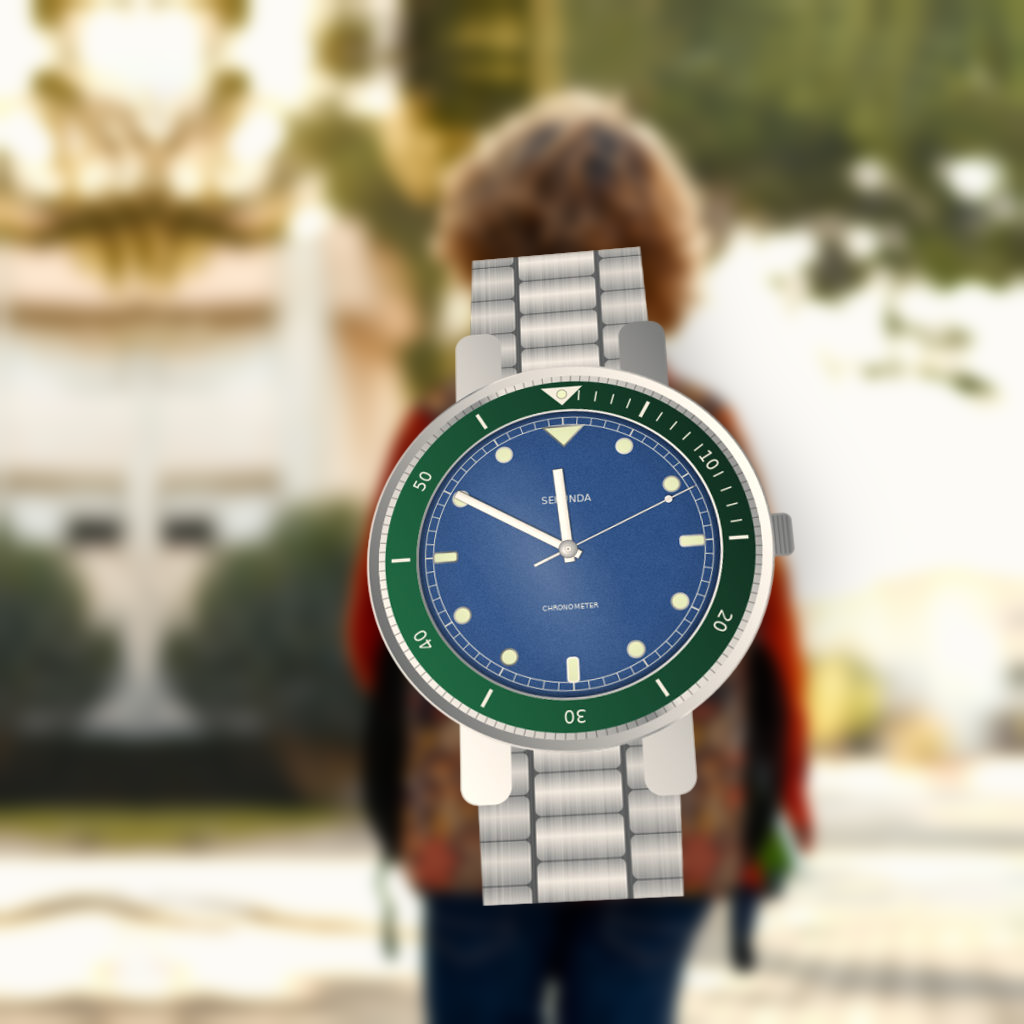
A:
**11:50:11**
